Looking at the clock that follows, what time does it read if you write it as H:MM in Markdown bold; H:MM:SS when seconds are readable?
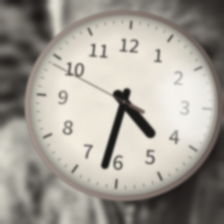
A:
**4:31:49**
